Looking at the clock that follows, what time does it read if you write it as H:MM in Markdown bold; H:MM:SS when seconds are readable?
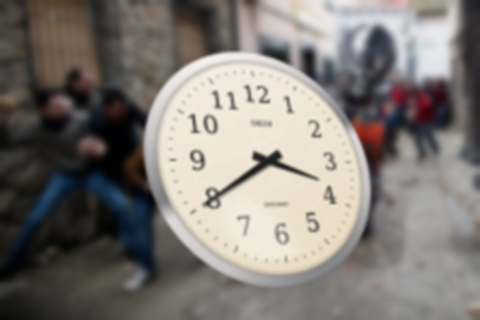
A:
**3:40**
